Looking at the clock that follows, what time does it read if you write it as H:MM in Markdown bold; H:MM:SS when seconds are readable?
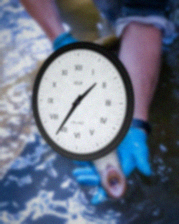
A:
**1:36**
